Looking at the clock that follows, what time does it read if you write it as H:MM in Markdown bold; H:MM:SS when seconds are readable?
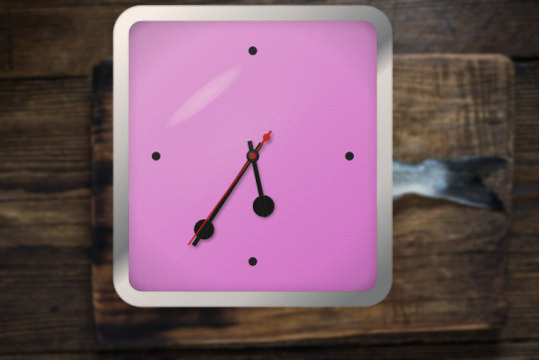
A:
**5:35:36**
